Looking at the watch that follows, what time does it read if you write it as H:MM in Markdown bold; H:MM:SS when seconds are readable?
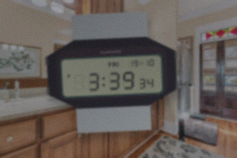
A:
**3:39**
